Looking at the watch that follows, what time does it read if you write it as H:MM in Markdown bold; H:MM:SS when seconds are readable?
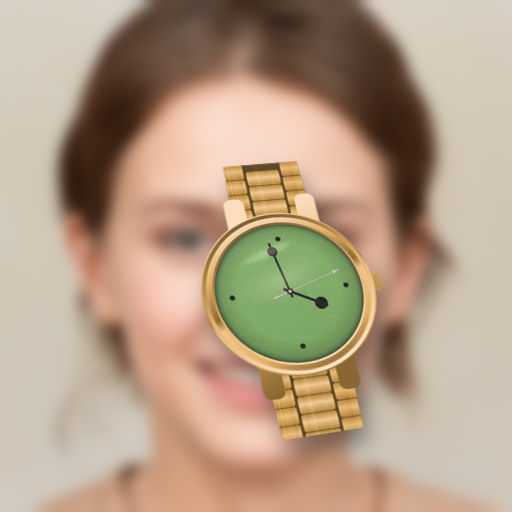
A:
**3:58:12**
